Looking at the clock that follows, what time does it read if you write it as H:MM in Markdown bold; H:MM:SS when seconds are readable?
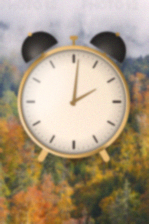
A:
**2:01**
